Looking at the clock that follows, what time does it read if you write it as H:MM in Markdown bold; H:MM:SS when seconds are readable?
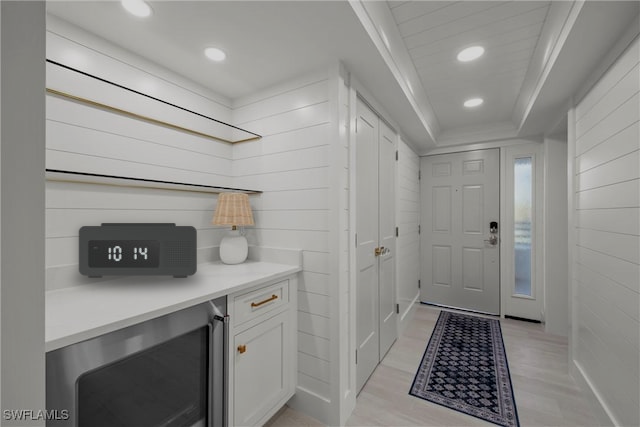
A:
**10:14**
